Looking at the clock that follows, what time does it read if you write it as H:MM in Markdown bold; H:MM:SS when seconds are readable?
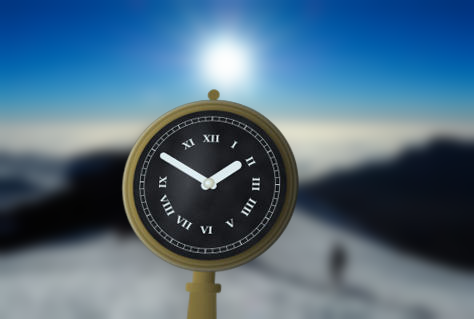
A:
**1:50**
